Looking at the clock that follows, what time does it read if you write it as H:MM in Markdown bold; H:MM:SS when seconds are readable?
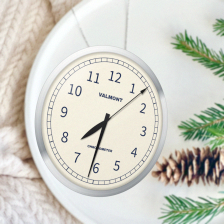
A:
**7:31:07**
